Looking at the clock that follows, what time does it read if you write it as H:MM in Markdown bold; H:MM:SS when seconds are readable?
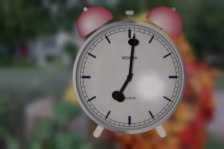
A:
**7:01**
